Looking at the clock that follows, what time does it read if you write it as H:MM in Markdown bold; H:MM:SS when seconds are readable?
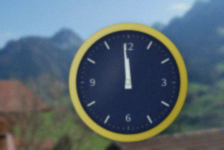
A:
**11:59**
